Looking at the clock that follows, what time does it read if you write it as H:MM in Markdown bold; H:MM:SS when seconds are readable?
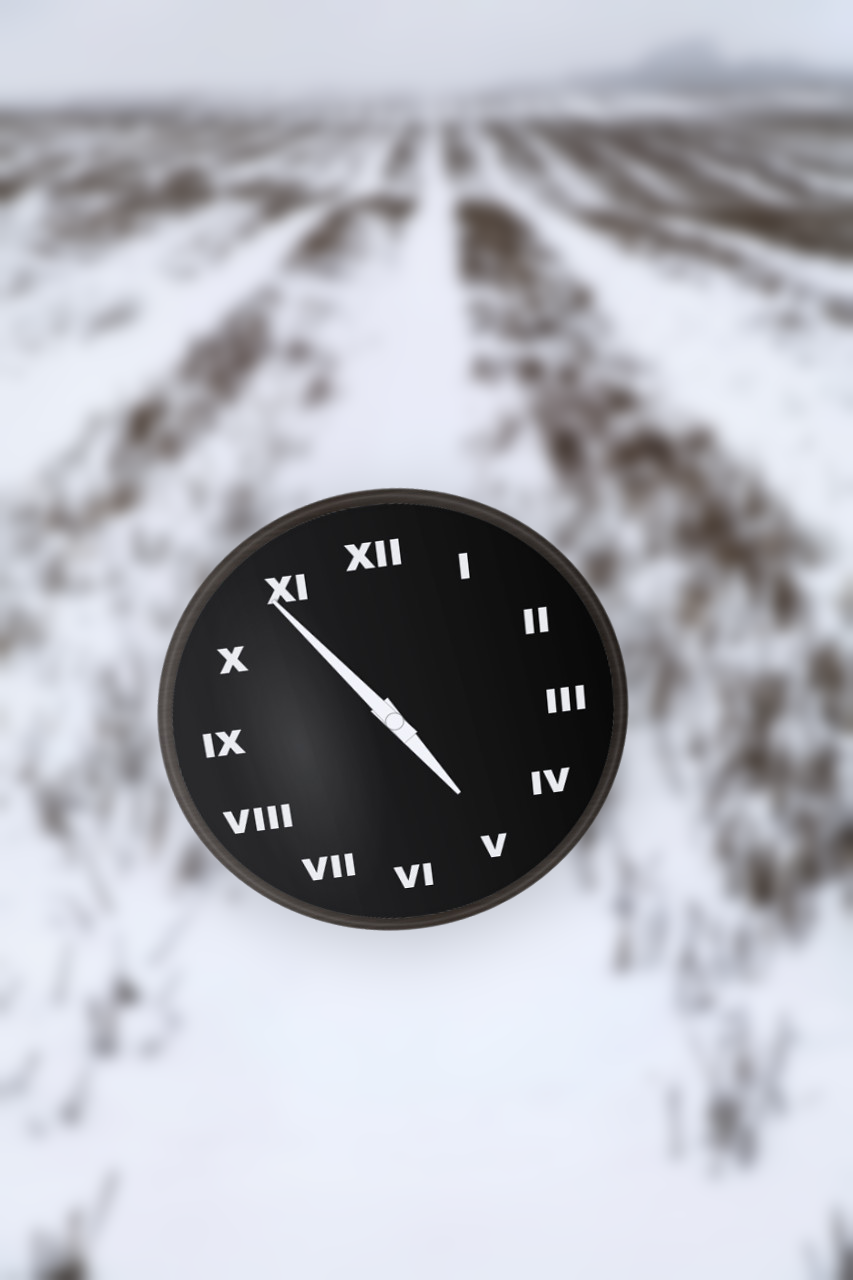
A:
**4:54**
